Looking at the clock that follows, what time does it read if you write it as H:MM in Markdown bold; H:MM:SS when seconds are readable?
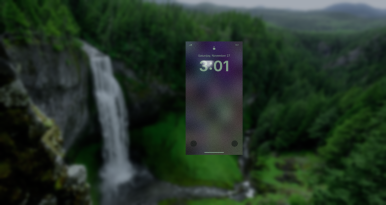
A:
**3:01**
